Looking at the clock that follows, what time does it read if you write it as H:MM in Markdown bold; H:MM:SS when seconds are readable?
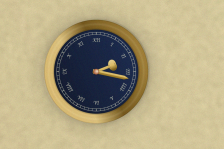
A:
**2:17**
